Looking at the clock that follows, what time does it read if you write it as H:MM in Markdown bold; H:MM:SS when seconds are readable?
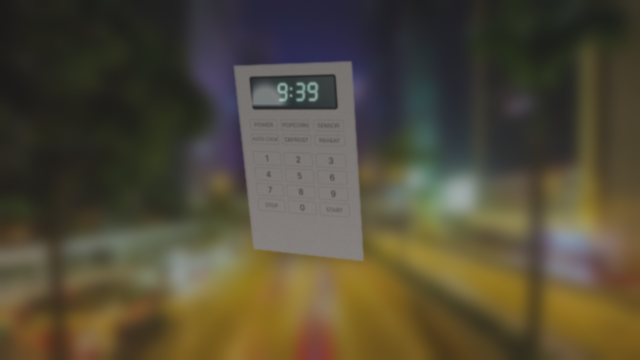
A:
**9:39**
